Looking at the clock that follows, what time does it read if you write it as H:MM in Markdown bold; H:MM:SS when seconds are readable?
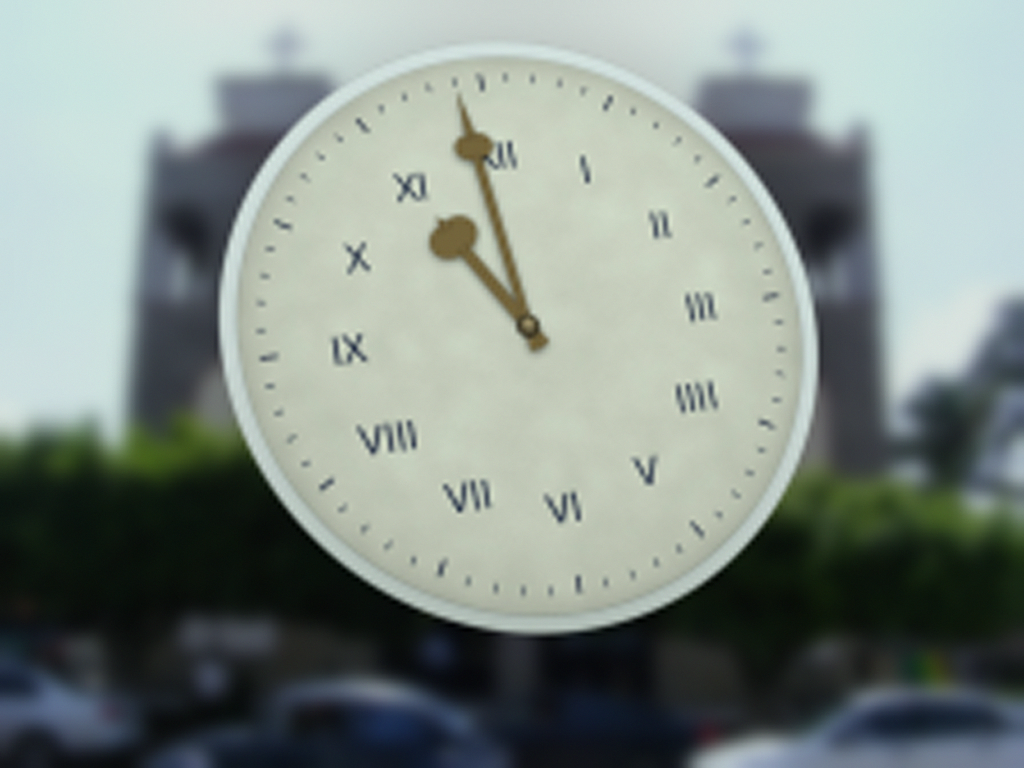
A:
**10:59**
